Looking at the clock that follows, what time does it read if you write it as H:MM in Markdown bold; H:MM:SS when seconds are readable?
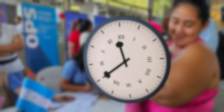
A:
**11:40**
